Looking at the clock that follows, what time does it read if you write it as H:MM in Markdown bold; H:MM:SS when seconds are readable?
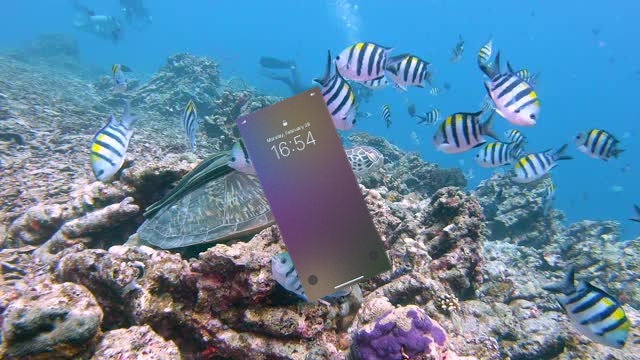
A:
**16:54**
